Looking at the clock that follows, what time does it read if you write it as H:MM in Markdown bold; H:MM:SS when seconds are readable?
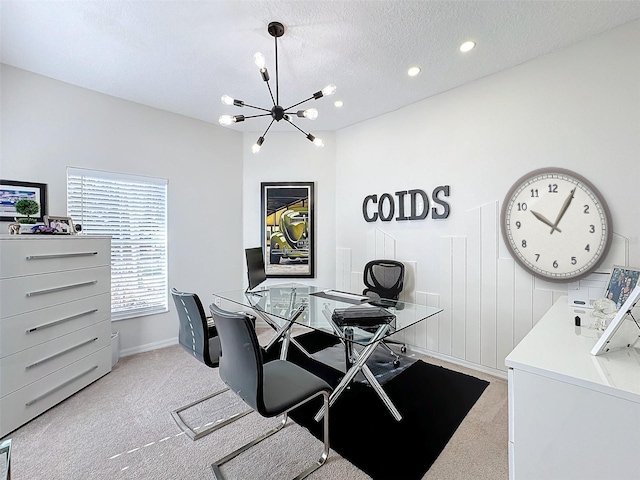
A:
**10:05**
